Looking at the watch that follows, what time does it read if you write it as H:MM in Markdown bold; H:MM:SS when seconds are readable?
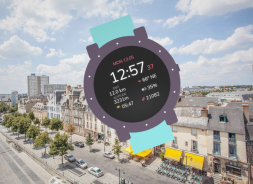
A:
**12:57**
